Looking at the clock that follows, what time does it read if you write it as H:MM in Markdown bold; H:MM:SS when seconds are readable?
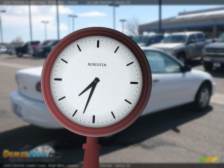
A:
**7:33**
